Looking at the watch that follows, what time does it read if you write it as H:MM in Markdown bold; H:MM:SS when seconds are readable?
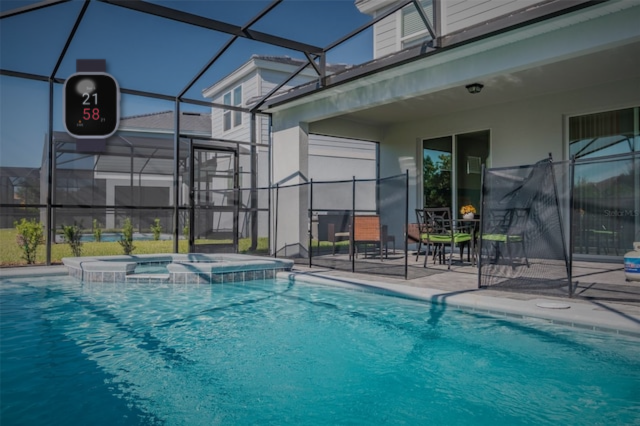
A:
**21:58**
